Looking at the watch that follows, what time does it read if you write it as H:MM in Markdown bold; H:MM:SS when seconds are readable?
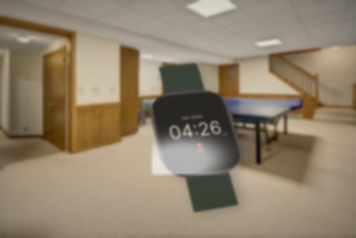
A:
**4:26**
